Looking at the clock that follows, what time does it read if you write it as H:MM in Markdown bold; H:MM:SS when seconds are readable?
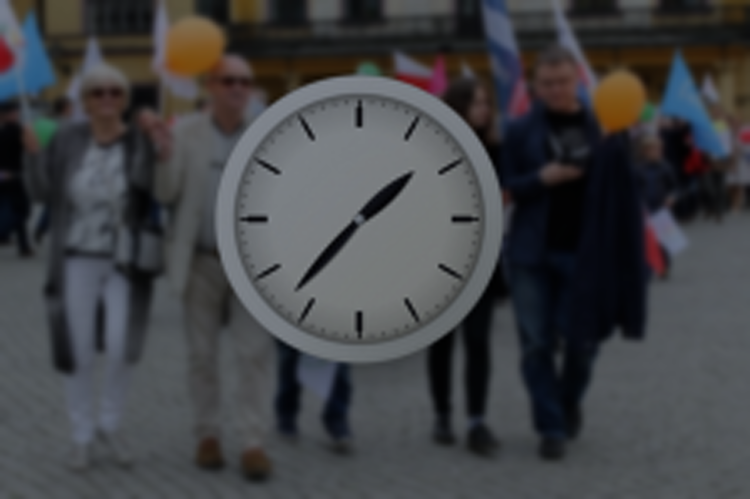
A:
**1:37**
